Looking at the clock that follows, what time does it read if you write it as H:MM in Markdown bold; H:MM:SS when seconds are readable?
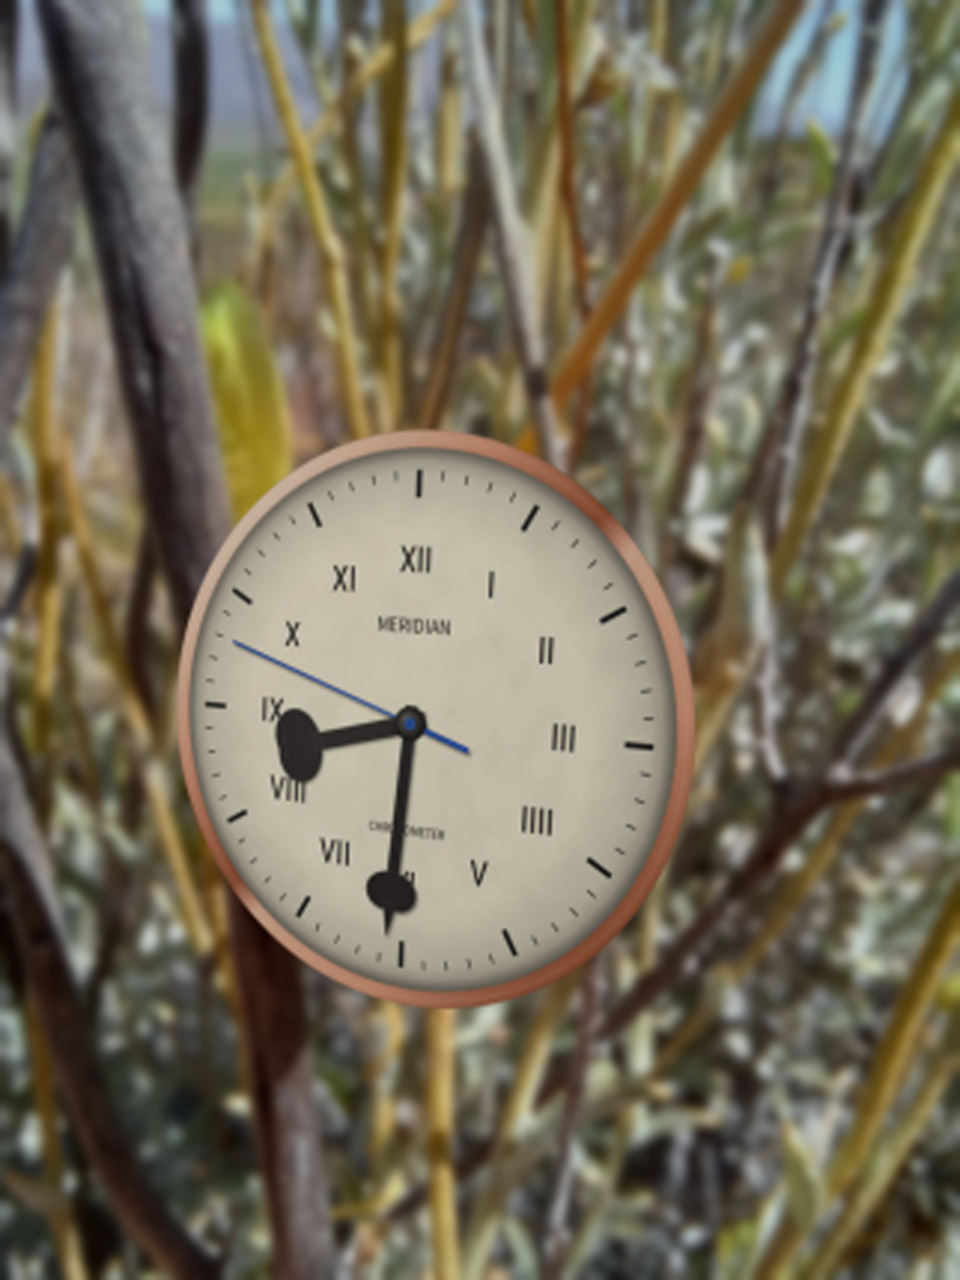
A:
**8:30:48**
